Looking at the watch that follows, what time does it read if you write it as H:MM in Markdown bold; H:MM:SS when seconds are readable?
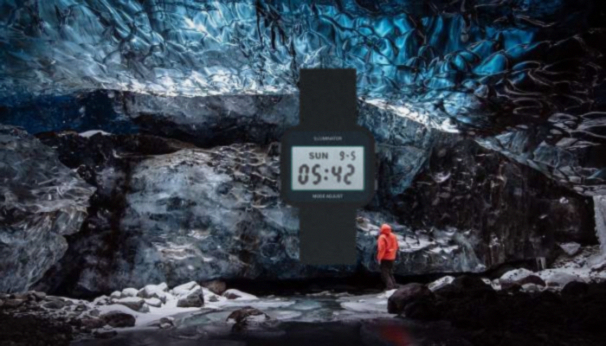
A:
**5:42**
